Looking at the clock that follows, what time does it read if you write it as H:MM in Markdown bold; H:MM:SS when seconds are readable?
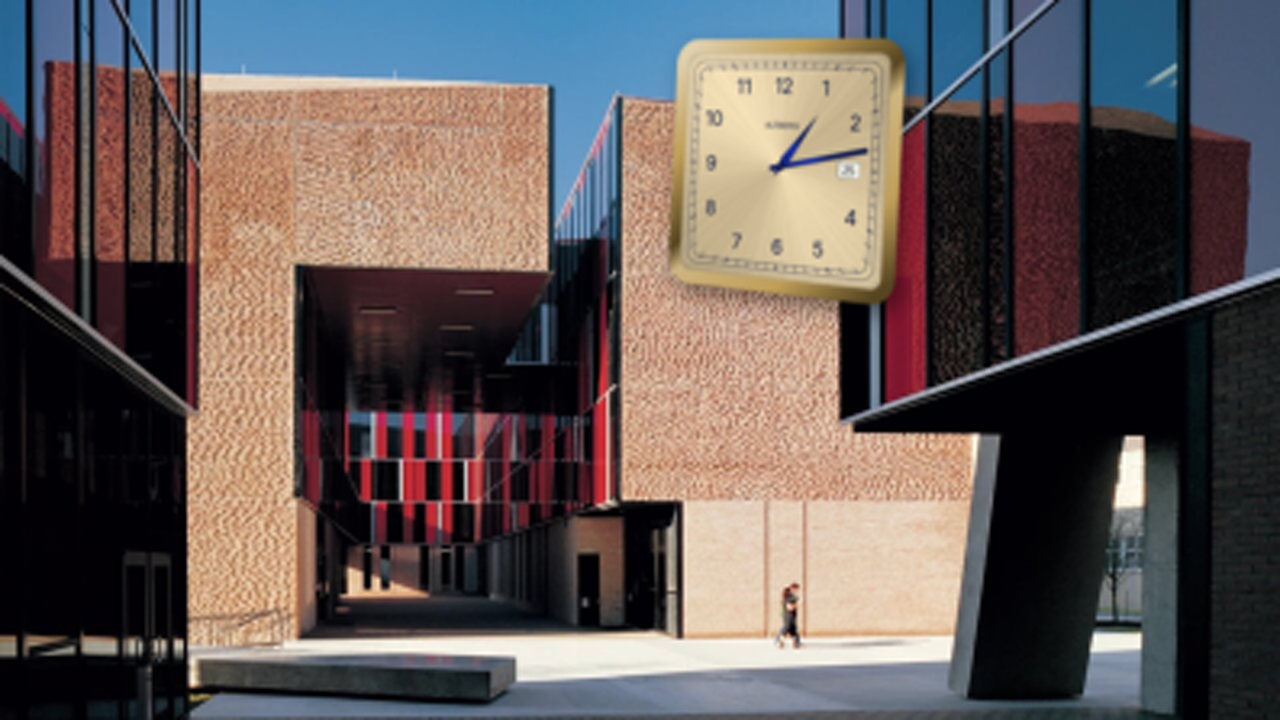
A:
**1:13**
